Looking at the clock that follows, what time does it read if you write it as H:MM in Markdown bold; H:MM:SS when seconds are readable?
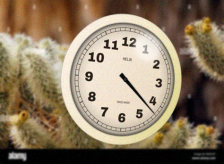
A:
**4:22**
